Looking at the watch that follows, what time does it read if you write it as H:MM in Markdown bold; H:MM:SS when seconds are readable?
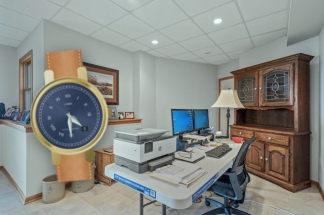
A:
**4:30**
